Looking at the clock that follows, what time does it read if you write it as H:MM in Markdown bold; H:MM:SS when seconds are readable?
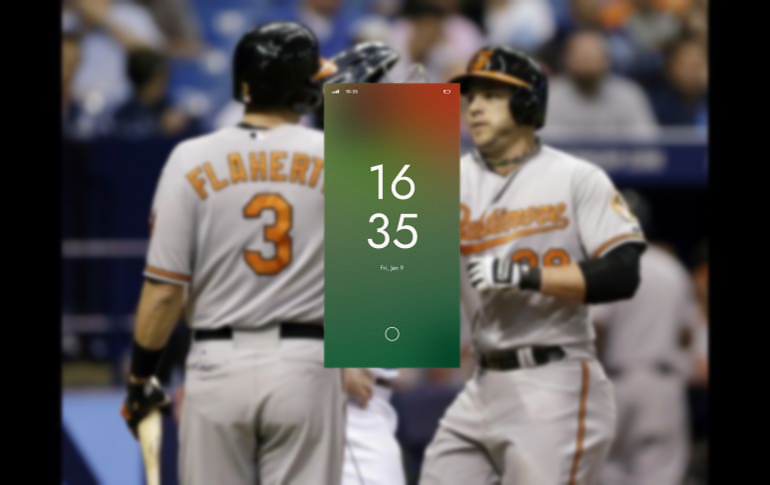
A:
**16:35**
